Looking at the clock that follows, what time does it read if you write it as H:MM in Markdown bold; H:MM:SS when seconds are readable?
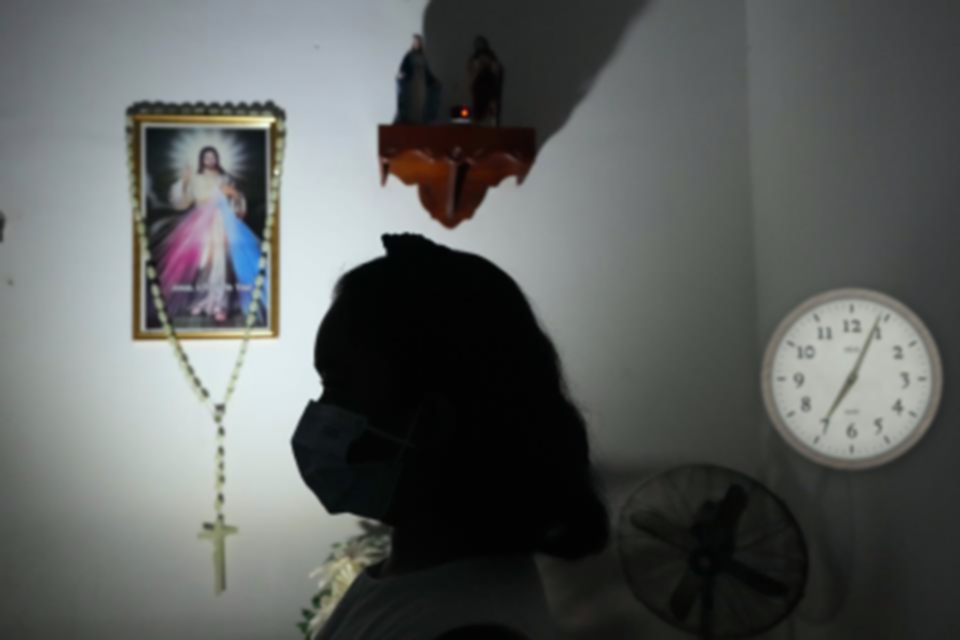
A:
**7:04**
